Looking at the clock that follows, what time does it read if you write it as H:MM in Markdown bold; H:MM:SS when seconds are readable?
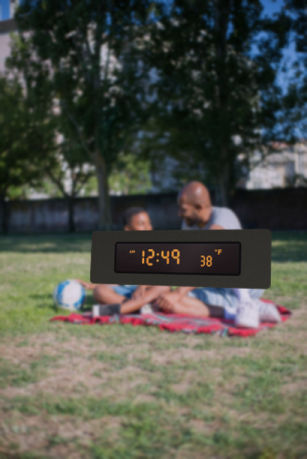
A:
**12:49**
